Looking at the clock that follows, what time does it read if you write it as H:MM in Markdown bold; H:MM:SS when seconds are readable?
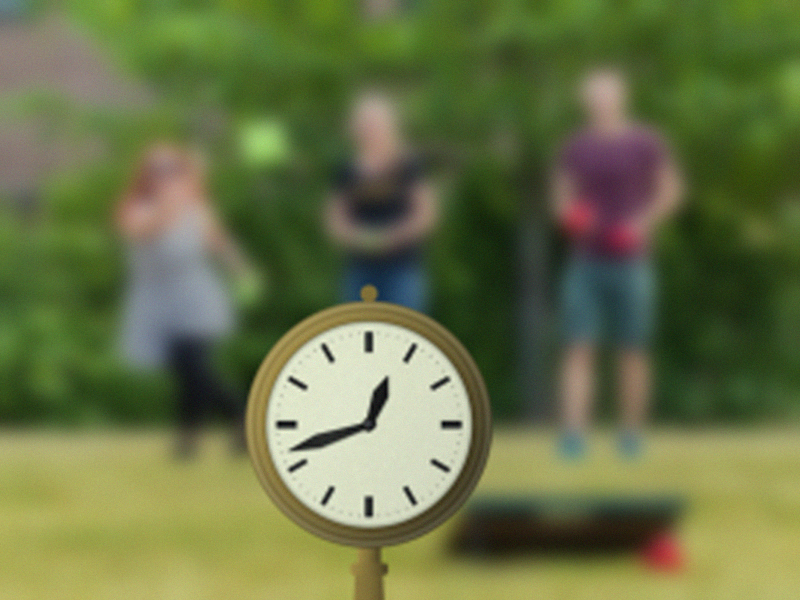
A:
**12:42**
